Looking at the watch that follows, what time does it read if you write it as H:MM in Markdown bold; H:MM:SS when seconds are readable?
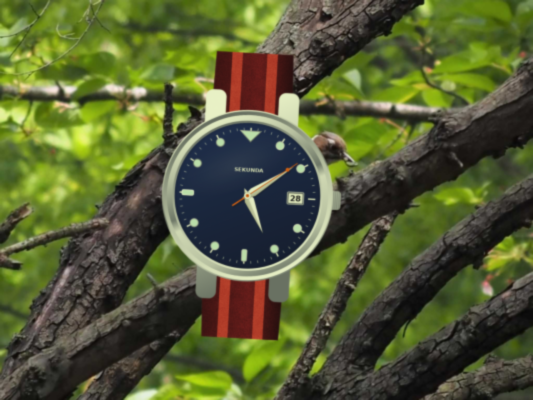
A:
**5:09:09**
